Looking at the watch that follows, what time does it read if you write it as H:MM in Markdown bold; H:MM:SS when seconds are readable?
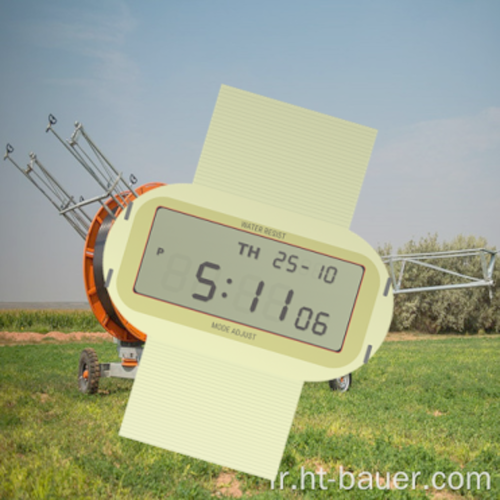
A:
**5:11:06**
